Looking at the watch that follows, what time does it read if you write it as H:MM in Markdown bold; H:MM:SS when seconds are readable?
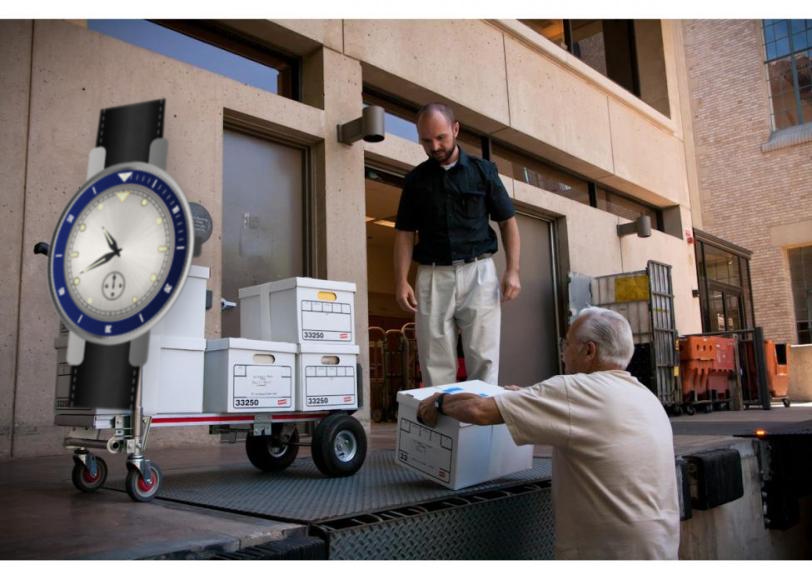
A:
**10:41**
